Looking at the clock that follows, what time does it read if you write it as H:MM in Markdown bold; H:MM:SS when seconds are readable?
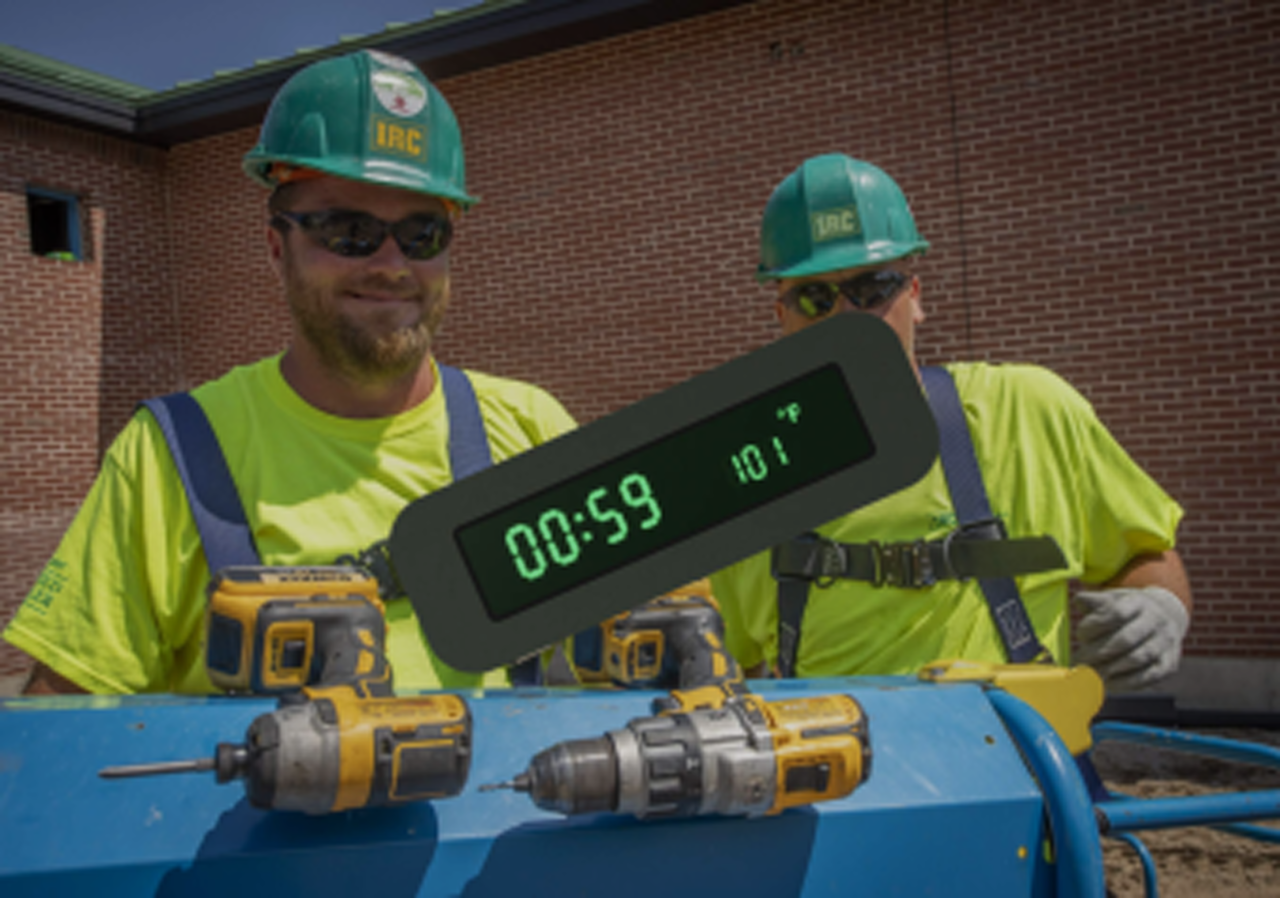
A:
**0:59**
